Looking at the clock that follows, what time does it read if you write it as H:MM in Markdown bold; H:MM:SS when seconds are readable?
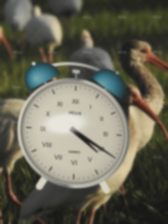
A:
**4:20**
